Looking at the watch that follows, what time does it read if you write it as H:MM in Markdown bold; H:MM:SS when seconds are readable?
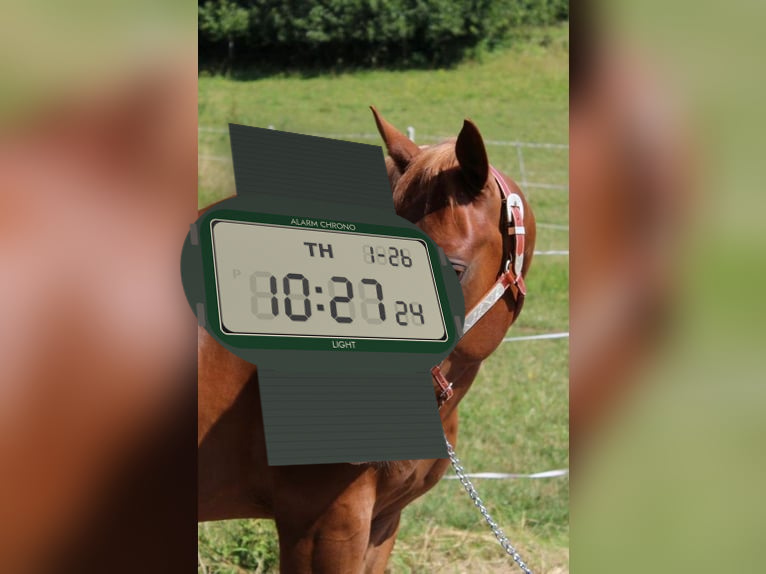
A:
**10:27:24**
